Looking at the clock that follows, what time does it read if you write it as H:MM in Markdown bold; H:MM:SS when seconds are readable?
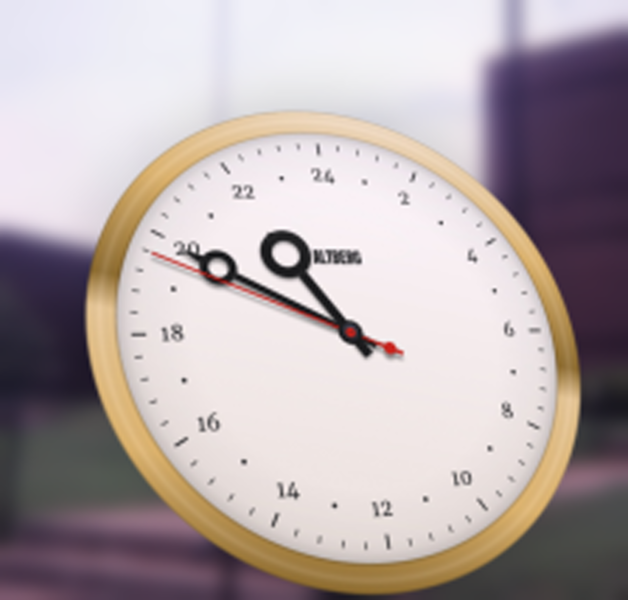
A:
**21:49:49**
